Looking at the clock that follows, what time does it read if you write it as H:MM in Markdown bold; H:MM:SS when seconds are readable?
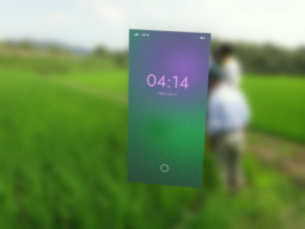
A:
**4:14**
